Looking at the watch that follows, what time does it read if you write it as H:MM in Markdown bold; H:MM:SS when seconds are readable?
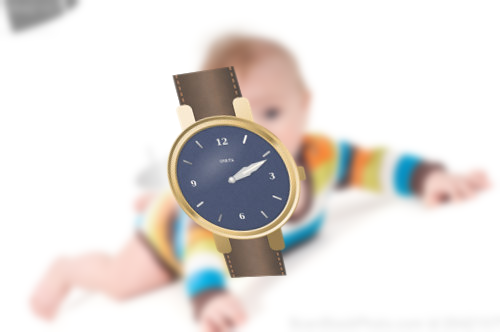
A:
**2:11**
